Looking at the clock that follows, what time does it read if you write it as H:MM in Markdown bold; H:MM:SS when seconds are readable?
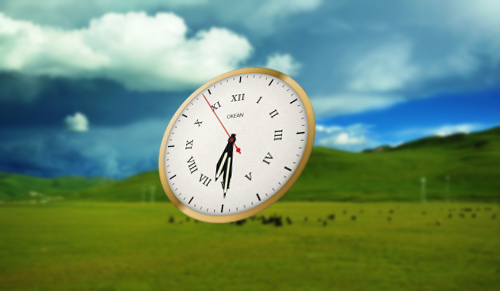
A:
**6:29:54**
